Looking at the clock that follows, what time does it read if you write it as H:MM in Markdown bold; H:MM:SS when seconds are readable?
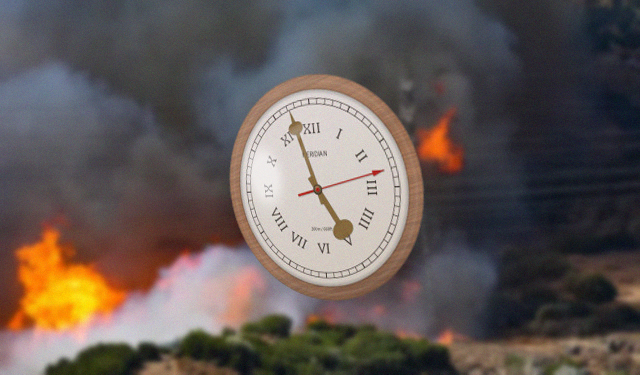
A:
**4:57:13**
